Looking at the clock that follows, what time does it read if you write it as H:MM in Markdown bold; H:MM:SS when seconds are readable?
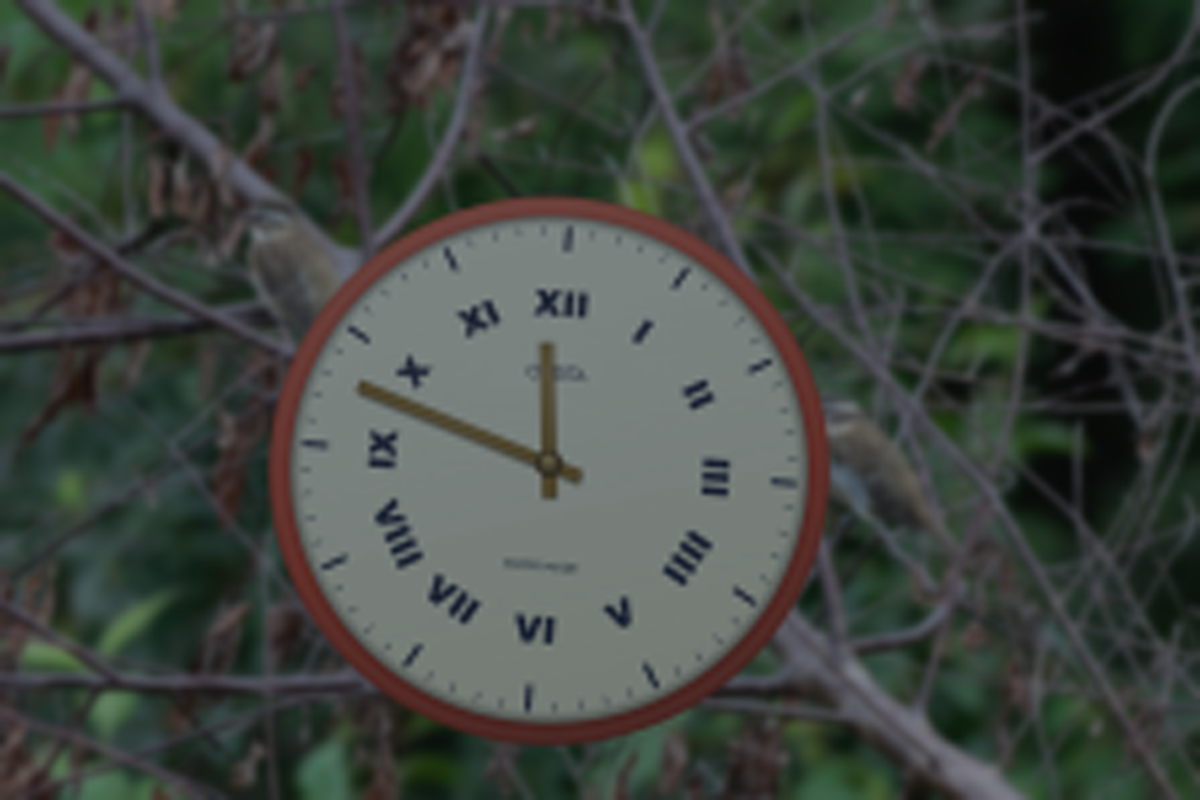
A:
**11:48**
